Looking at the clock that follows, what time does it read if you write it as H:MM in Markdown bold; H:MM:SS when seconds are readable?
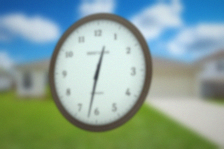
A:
**12:32**
